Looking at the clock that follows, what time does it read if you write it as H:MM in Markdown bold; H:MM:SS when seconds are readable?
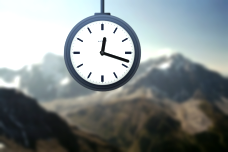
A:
**12:18**
